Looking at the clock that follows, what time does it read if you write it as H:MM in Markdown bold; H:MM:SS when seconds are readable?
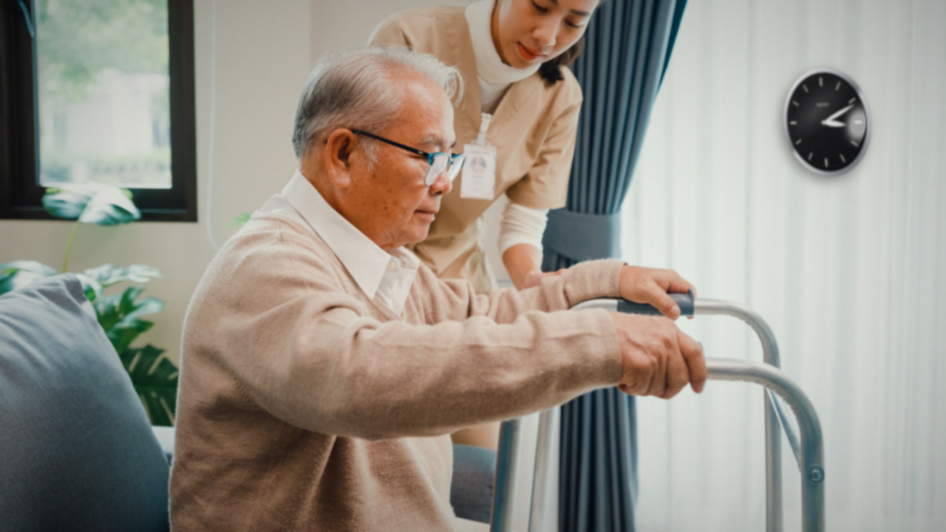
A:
**3:11**
